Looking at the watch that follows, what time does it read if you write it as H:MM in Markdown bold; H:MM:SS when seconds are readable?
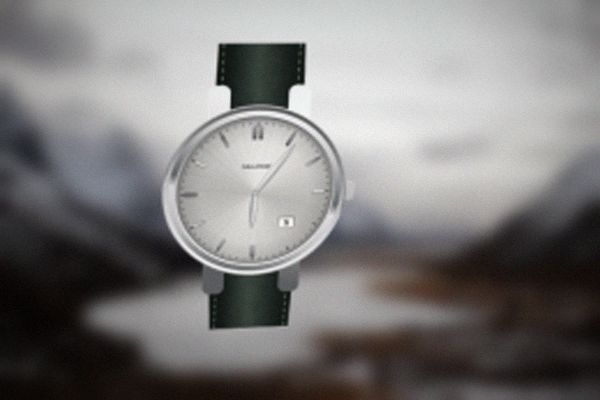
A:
**6:06**
